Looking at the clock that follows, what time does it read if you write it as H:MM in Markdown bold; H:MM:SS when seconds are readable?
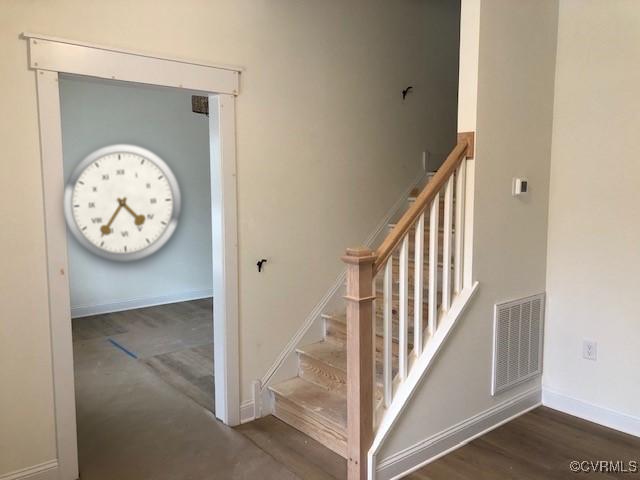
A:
**4:36**
